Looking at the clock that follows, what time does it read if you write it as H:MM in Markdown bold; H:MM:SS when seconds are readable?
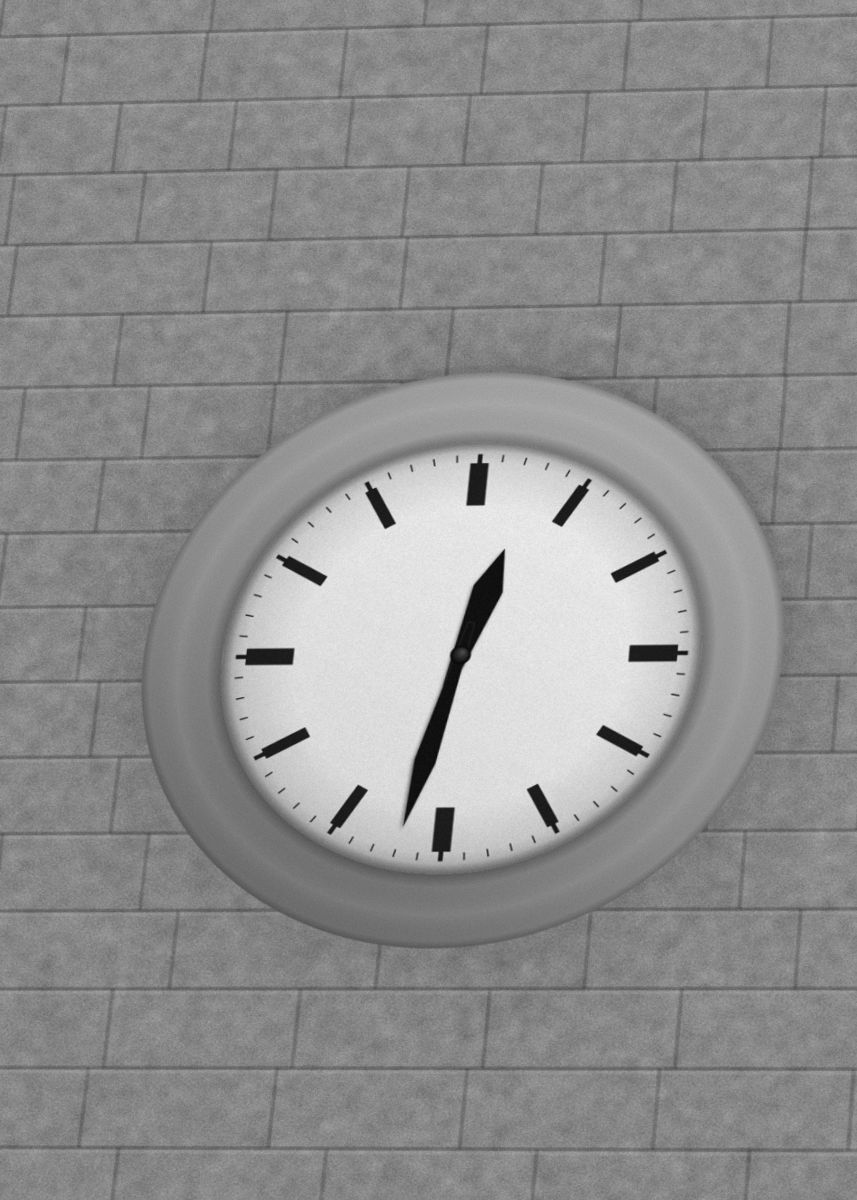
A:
**12:32**
